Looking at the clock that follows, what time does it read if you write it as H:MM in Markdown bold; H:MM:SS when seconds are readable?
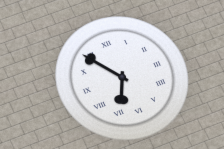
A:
**6:54**
